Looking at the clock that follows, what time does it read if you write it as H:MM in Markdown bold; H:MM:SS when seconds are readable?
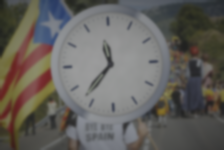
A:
**11:37**
